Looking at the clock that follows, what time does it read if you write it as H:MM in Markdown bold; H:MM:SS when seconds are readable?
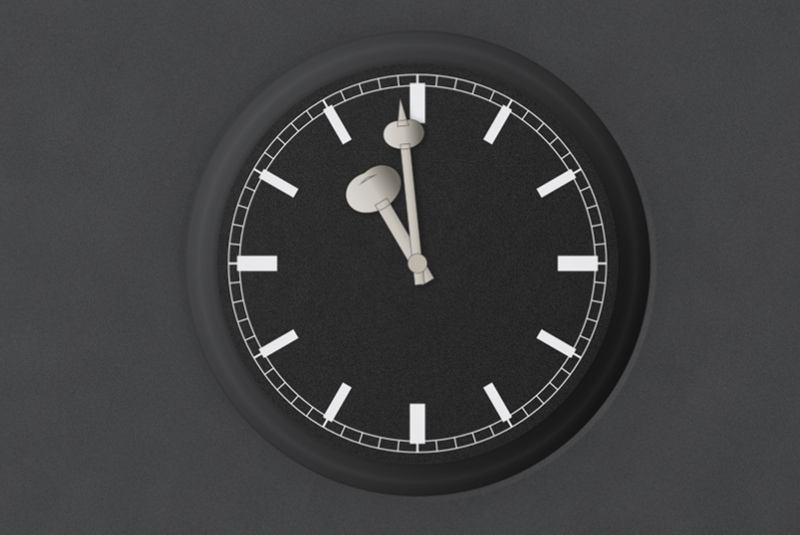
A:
**10:59**
